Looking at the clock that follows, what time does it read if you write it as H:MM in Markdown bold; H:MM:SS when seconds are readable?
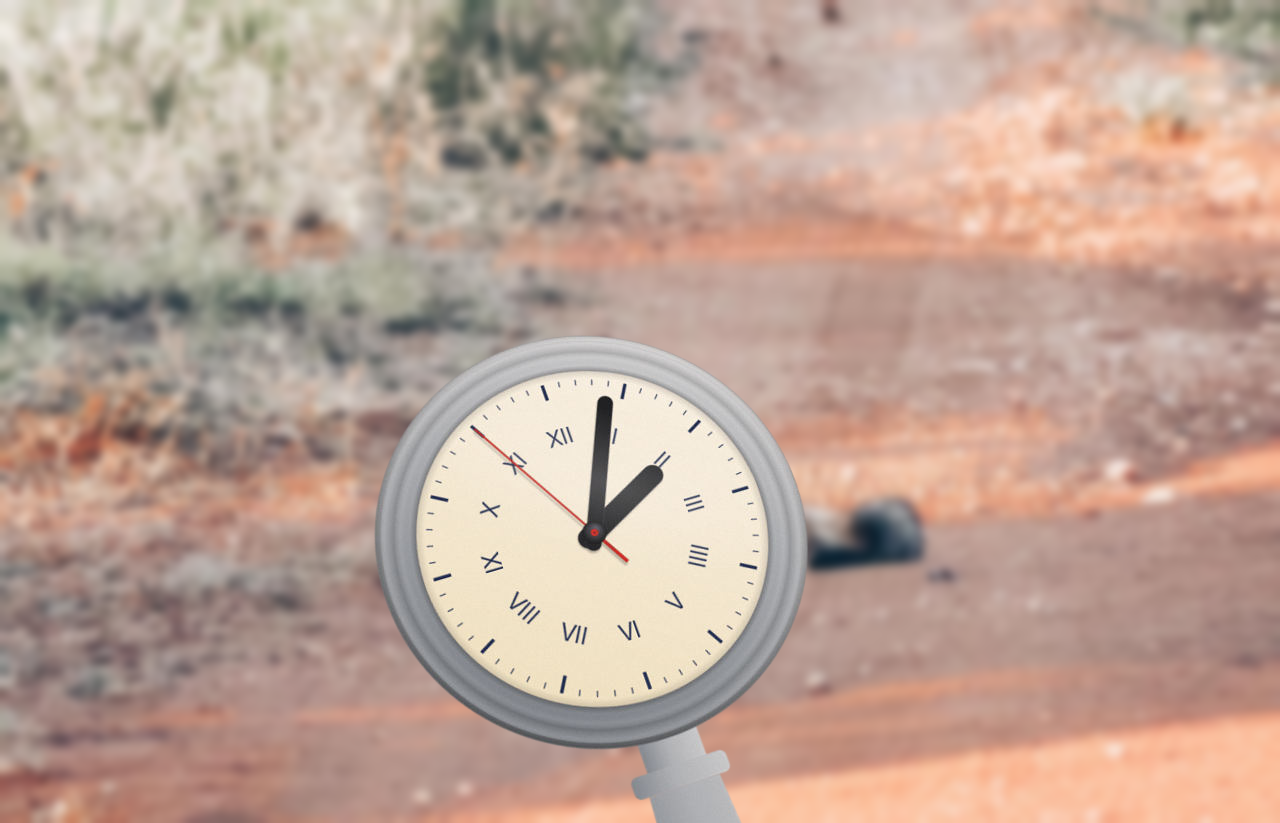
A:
**2:03:55**
